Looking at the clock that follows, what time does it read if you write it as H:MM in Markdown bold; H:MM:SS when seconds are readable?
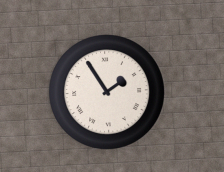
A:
**1:55**
